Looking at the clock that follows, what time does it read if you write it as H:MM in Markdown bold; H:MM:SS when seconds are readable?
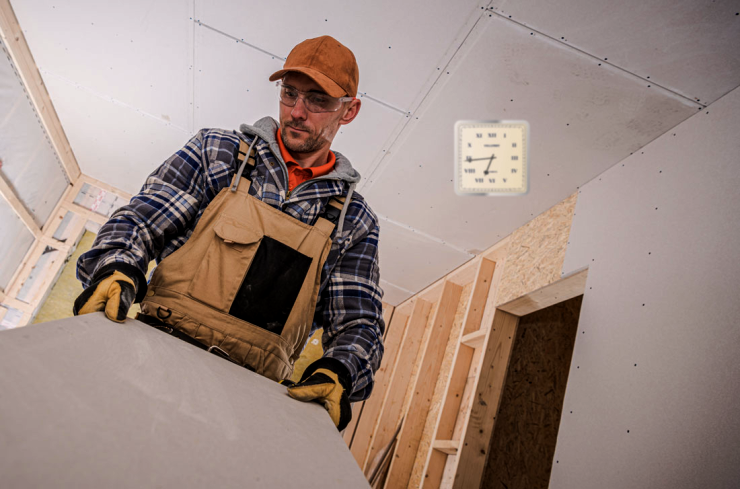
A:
**6:44**
